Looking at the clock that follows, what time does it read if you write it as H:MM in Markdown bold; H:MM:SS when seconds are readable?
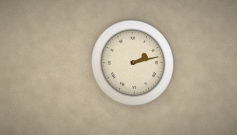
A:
**2:13**
